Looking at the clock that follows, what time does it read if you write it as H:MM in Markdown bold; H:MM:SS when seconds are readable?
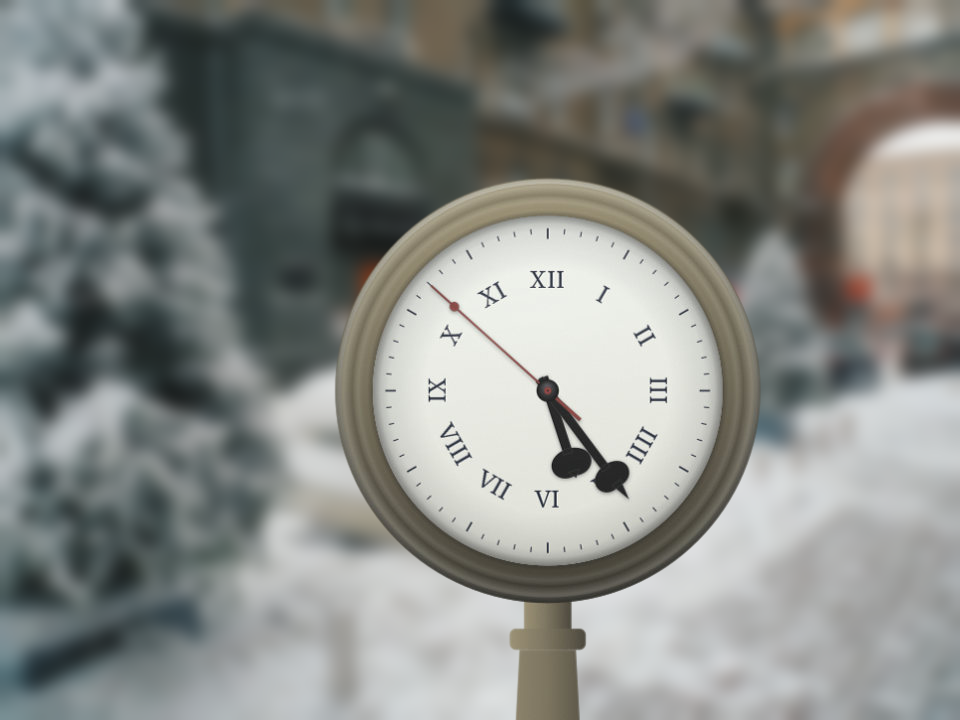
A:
**5:23:52**
